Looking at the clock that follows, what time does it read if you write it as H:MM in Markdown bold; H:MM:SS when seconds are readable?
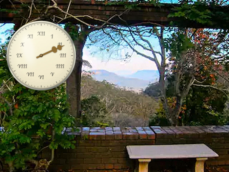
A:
**2:11**
